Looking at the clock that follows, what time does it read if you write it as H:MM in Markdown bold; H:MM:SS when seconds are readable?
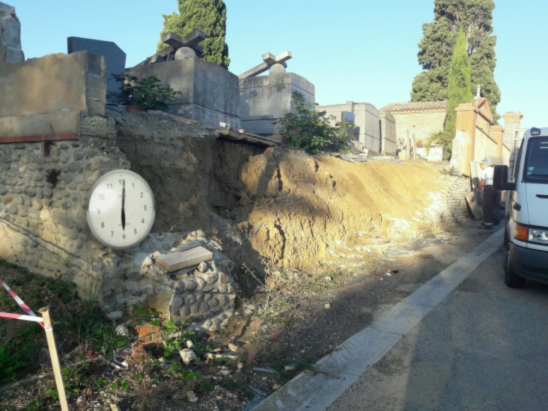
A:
**6:01**
